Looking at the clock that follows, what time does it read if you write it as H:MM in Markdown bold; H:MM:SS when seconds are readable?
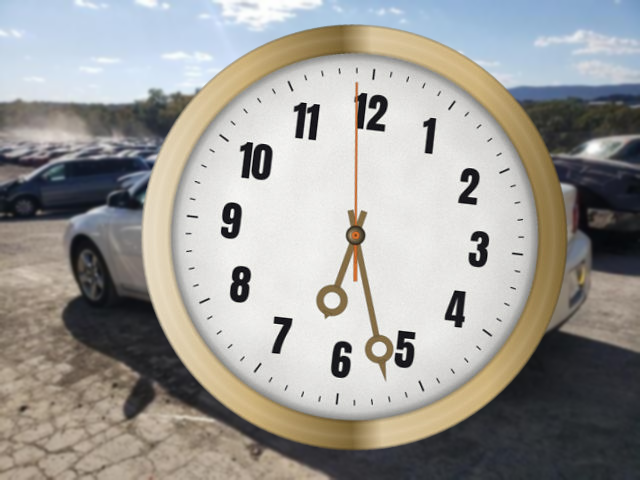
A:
**6:26:59**
